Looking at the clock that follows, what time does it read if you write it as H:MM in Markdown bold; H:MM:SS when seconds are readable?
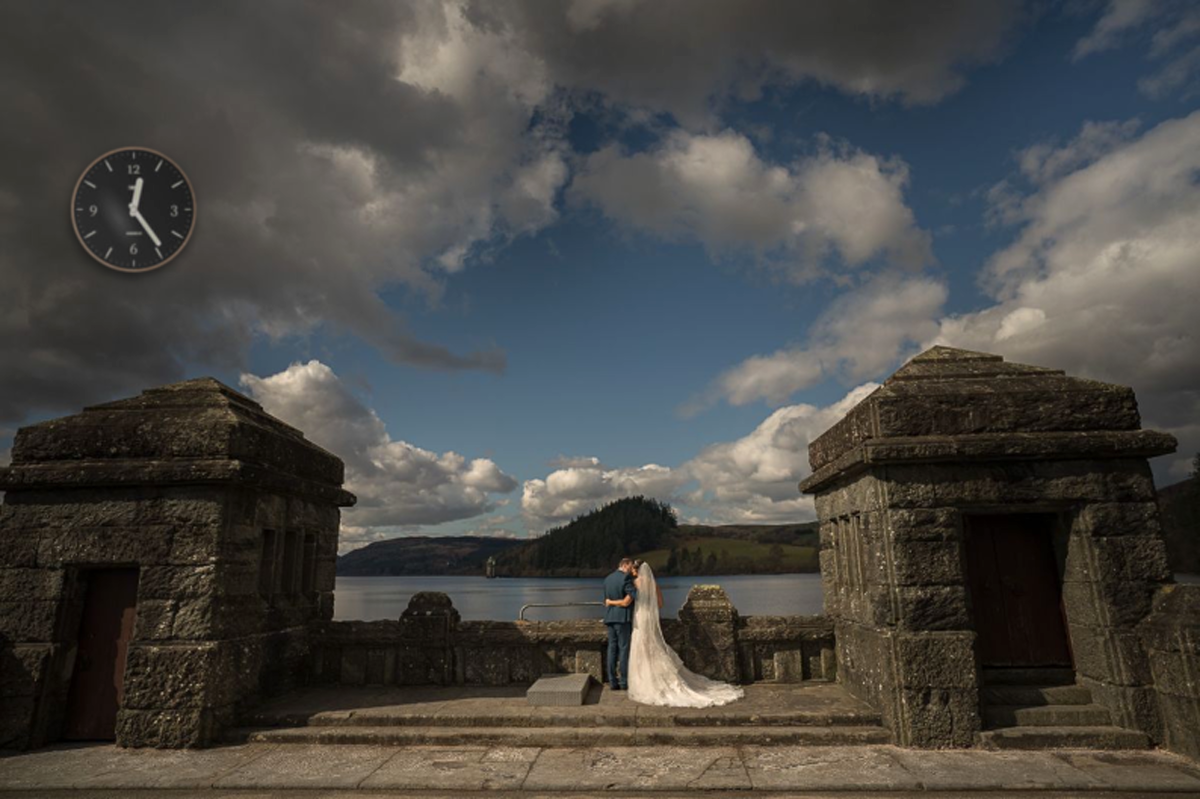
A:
**12:24**
